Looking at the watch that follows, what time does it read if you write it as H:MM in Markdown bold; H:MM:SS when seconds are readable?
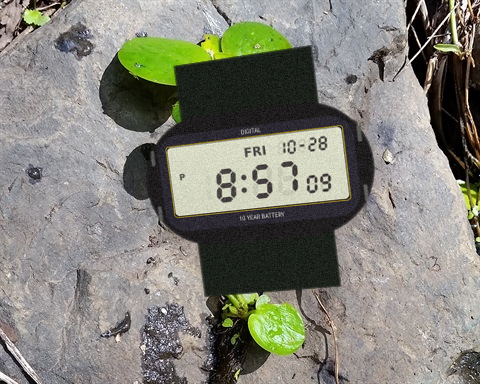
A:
**8:57:09**
